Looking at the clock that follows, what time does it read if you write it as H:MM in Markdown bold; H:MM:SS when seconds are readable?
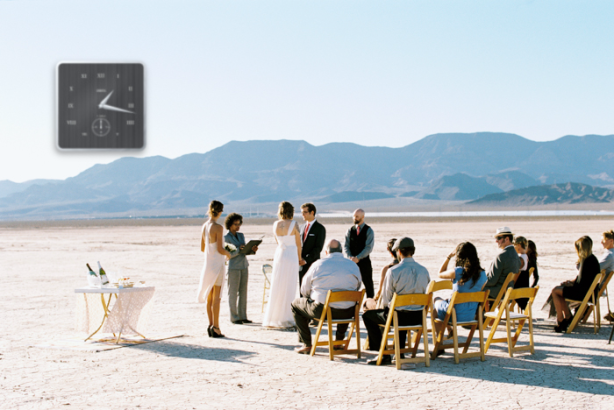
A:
**1:17**
